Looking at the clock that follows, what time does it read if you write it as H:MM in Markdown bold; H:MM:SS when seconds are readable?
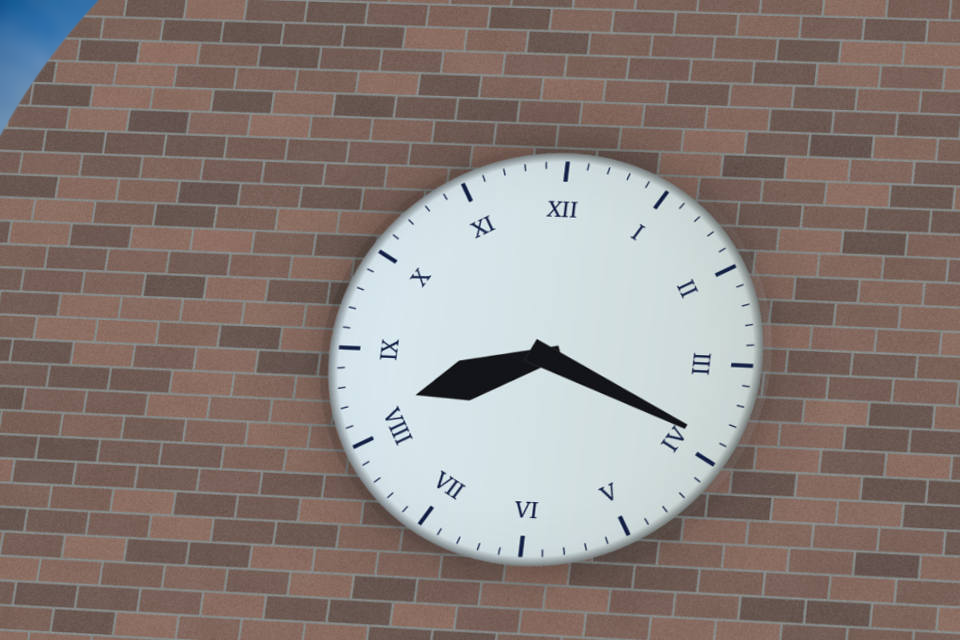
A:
**8:19**
